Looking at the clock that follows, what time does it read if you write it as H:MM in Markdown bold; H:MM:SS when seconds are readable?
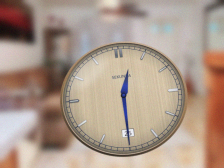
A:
**12:30**
